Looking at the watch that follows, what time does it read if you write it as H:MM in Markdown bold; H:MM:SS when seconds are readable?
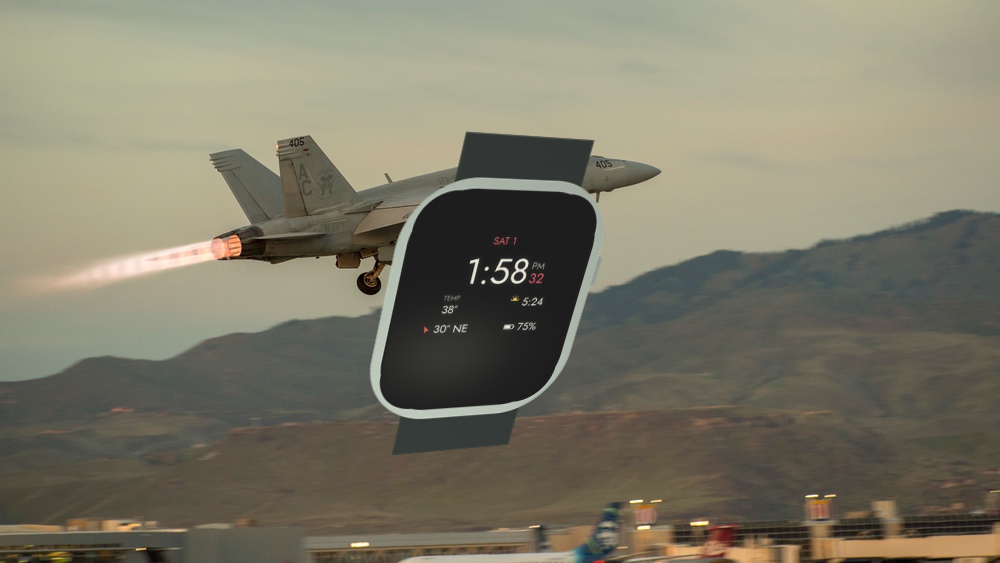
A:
**1:58:32**
